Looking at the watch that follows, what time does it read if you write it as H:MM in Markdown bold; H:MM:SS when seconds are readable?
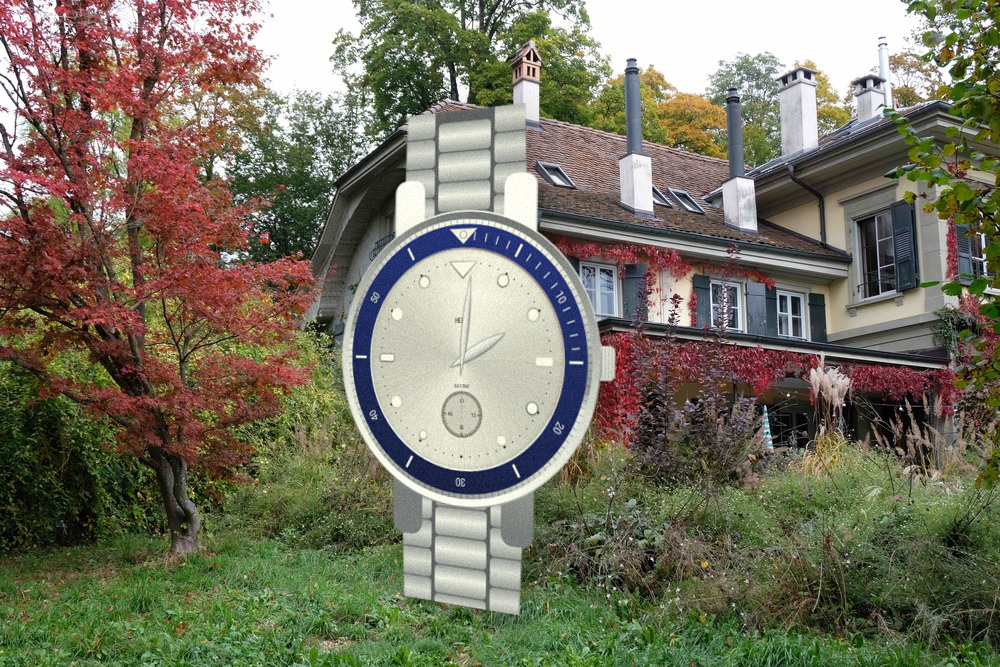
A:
**2:01**
